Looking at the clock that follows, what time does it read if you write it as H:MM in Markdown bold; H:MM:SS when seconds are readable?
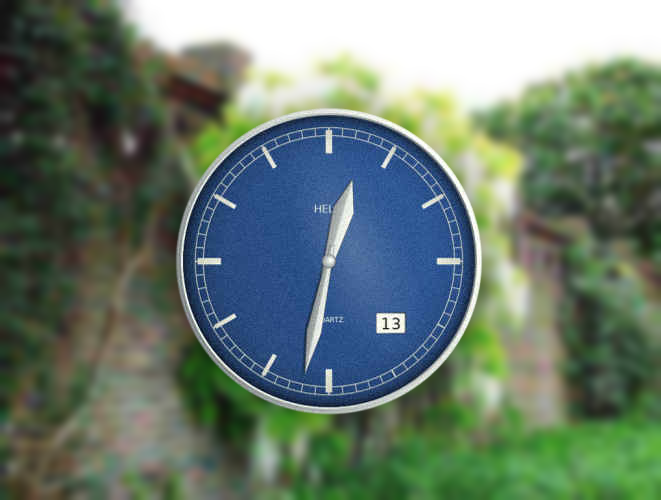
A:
**12:32**
